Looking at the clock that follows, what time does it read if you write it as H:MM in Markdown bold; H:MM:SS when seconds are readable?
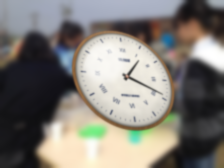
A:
**1:19**
